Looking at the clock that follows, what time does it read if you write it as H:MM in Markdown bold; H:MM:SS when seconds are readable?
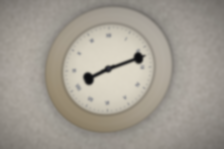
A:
**8:12**
